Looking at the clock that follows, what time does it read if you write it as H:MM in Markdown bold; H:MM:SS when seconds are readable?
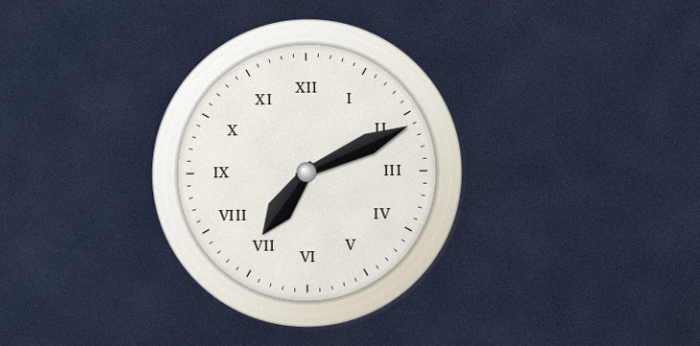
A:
**7:11**
